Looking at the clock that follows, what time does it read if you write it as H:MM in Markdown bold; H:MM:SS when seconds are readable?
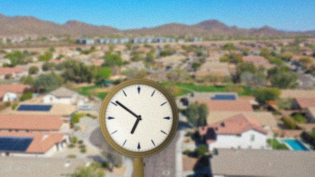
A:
**6:51**
